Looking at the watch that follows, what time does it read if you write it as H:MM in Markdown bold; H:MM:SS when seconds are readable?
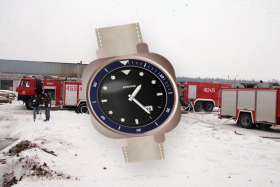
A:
**1:24**
